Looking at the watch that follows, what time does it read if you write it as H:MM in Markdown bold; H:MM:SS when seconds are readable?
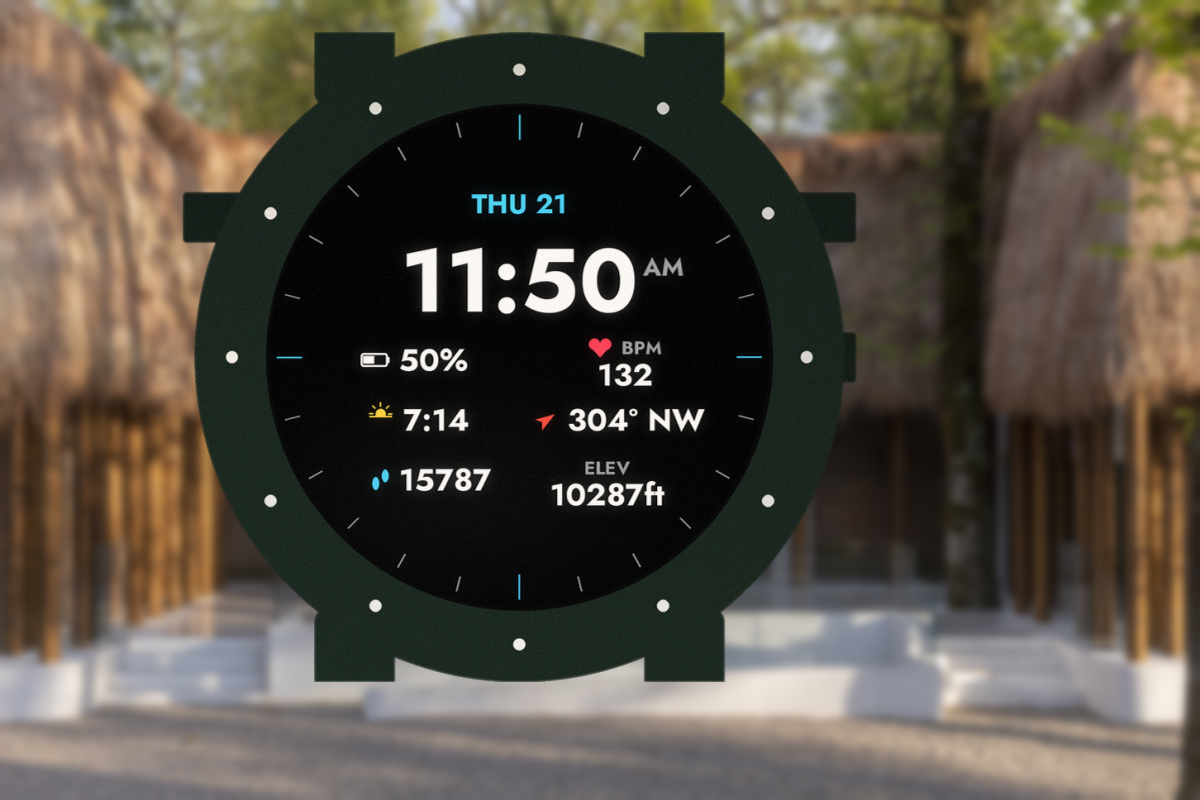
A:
**11:50**
